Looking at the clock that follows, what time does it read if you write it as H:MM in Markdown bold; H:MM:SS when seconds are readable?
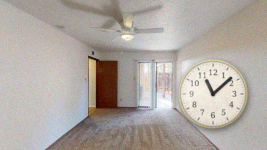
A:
**11:08**
